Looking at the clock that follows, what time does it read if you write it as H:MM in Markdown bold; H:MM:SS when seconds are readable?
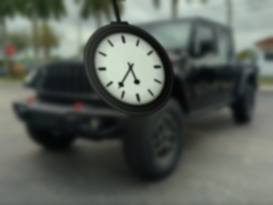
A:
**5:37**
